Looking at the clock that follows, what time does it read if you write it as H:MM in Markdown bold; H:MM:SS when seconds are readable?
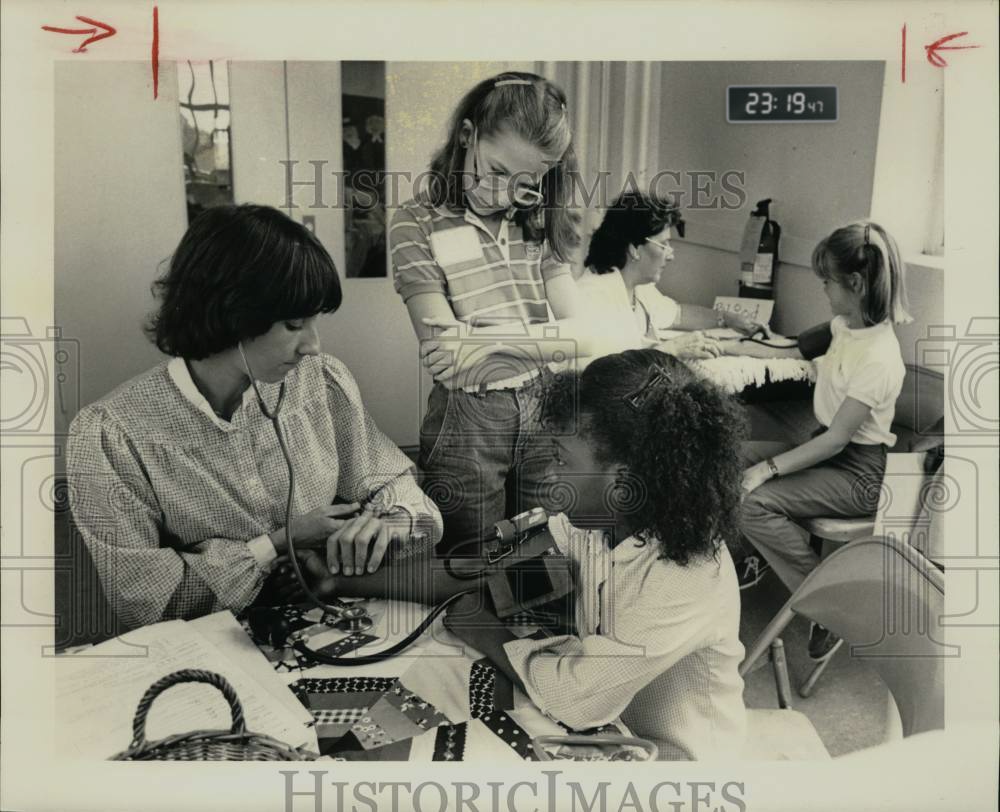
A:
**23:19:47**
